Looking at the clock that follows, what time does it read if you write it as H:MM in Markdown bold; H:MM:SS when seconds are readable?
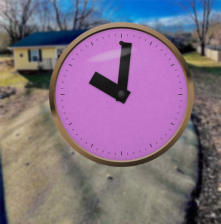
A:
**10:01**
